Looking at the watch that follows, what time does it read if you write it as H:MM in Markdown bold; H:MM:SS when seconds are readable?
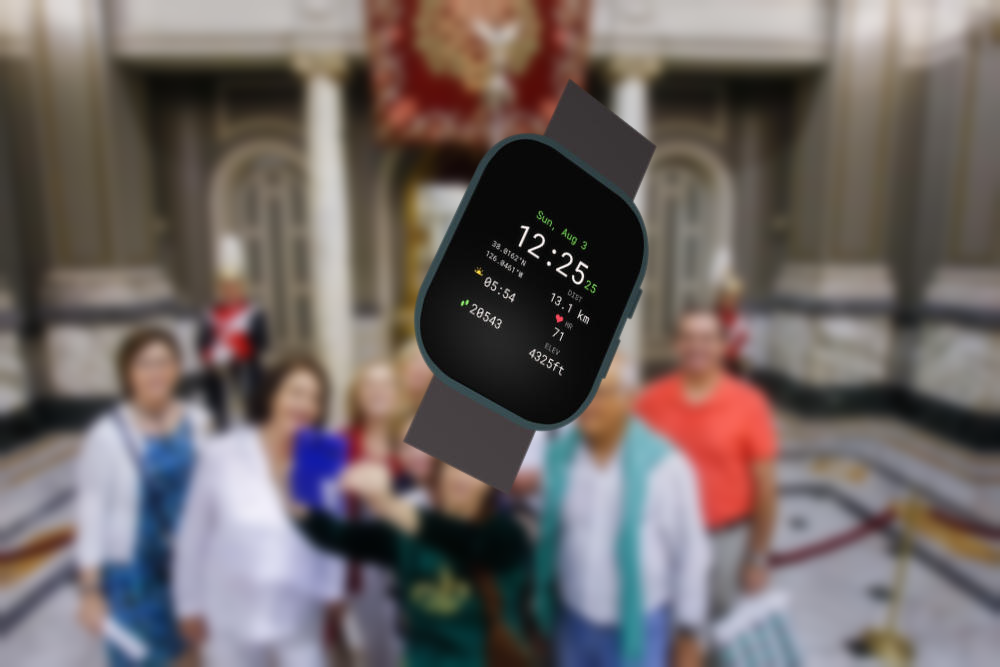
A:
**12:25:25**
